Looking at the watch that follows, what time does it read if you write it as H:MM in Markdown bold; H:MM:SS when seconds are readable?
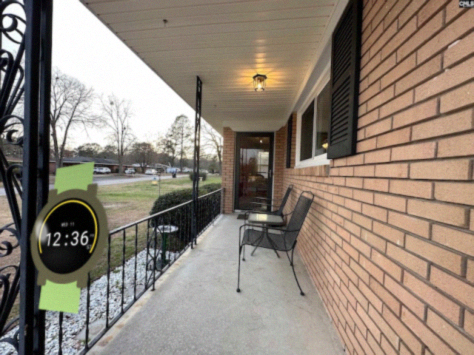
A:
**12:36**
